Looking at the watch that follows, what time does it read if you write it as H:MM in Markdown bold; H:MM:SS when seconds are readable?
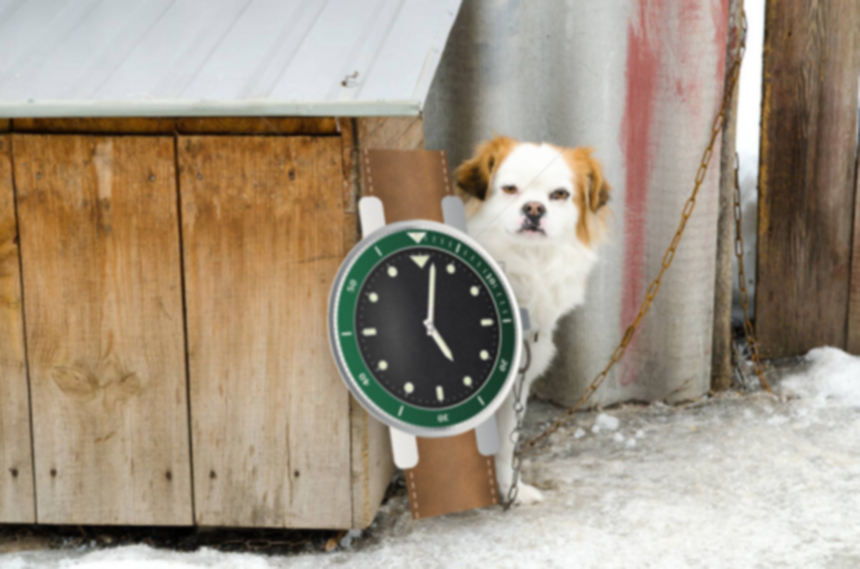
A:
**5:02**
